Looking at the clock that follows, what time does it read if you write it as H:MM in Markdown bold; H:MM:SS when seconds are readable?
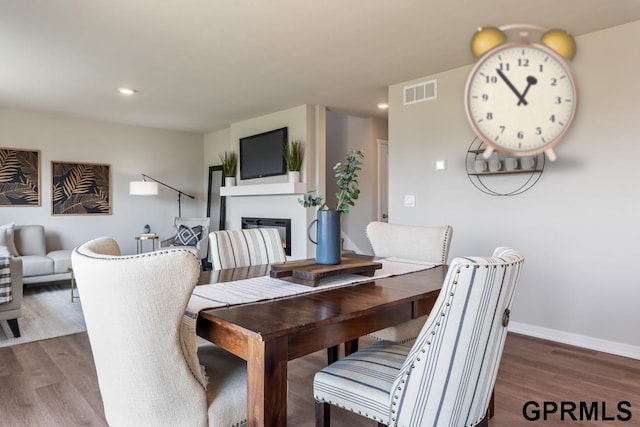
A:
**12:53**
